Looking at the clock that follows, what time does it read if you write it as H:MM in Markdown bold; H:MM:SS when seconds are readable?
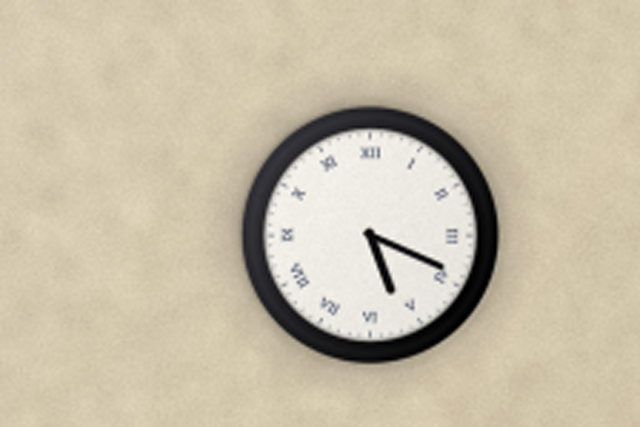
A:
**5:19**
